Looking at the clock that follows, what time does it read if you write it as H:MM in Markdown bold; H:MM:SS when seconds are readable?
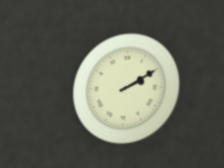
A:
**2:10**
